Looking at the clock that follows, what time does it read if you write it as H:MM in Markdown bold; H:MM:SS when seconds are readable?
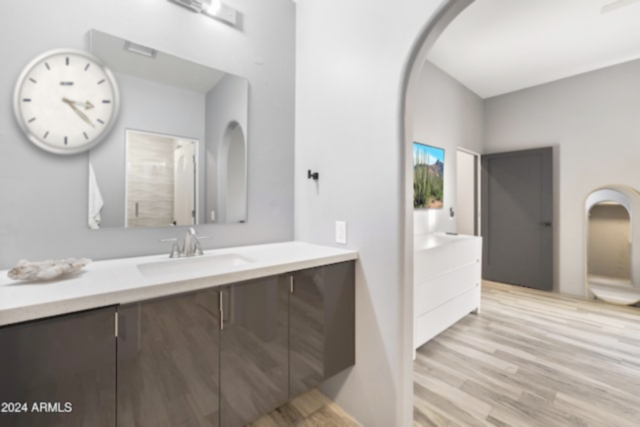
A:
**3:22**
